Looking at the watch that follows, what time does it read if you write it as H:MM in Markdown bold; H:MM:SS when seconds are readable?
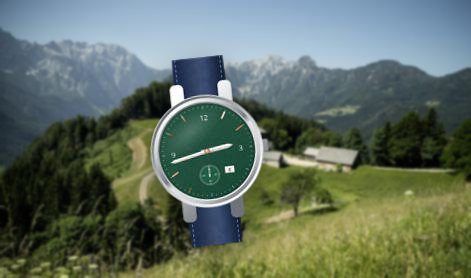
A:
**2:43**
